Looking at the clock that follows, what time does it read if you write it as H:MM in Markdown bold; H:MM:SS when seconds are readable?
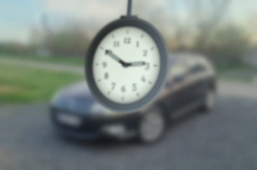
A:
**2:50**
